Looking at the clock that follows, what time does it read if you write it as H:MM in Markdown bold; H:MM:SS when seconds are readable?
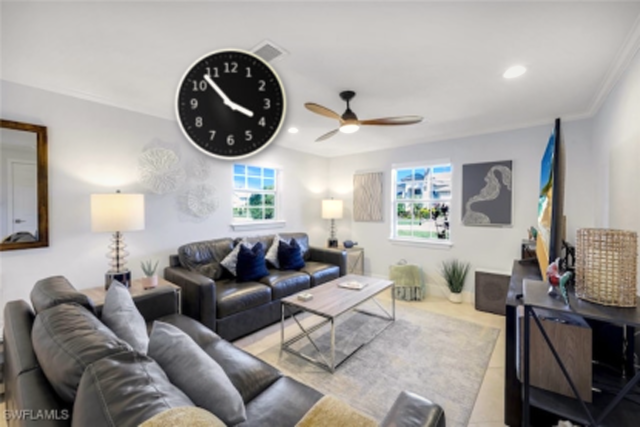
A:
**3:53**
